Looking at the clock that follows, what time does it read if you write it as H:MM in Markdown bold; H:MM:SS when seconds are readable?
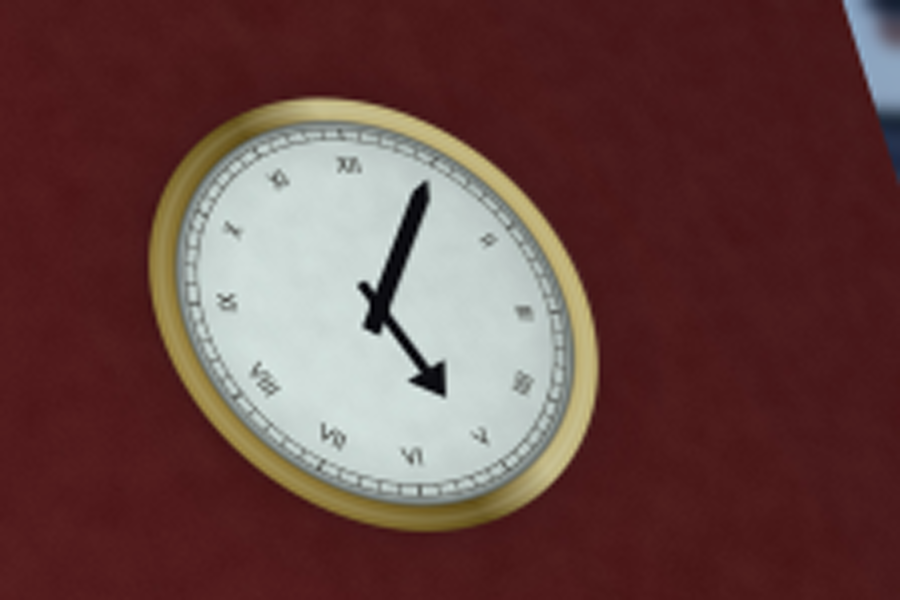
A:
**5:05**
